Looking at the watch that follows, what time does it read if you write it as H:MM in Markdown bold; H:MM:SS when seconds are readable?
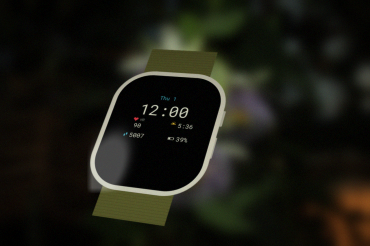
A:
**12:00**
